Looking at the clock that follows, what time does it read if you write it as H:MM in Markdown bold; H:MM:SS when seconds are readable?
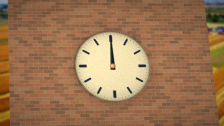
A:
**12:00**
